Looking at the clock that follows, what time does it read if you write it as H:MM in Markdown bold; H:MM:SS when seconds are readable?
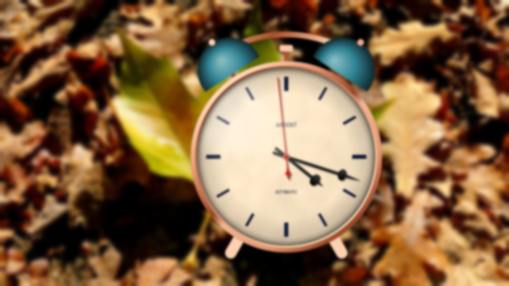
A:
**4:17:59**
